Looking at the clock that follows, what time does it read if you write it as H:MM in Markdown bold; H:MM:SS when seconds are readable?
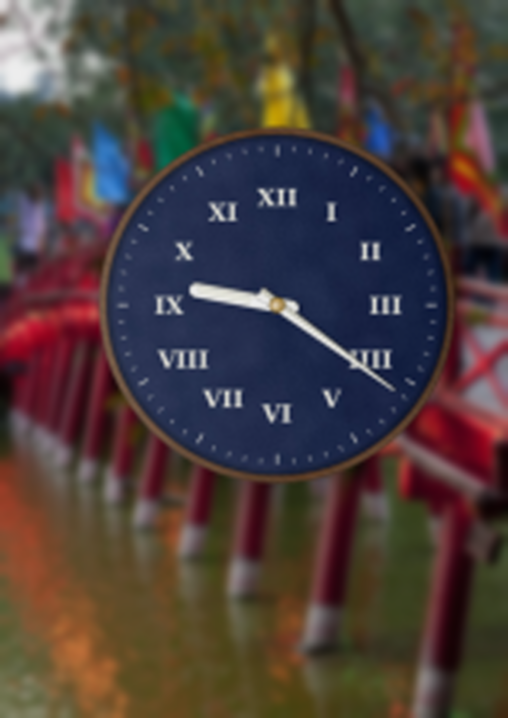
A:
**9:21**
